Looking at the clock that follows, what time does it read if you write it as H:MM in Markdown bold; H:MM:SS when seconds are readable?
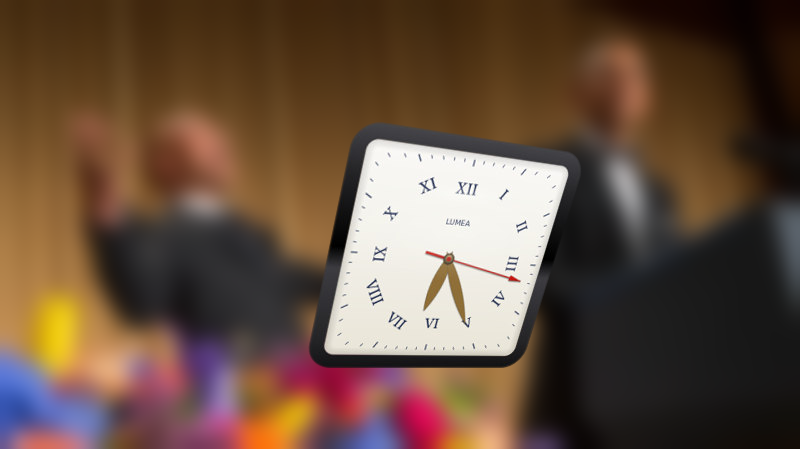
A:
**6:25:17**
